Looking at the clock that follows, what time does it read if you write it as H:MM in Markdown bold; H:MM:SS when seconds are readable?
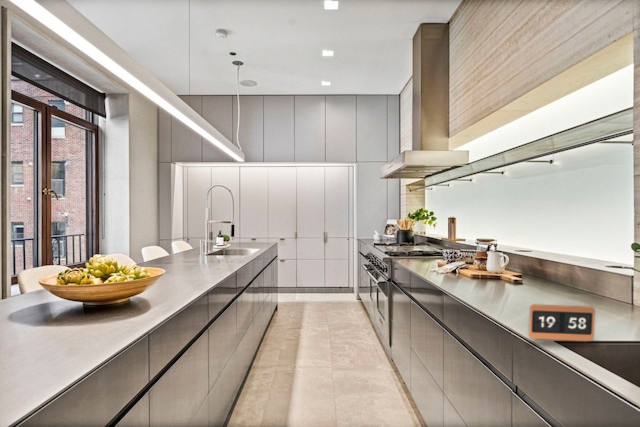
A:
**19:58**
